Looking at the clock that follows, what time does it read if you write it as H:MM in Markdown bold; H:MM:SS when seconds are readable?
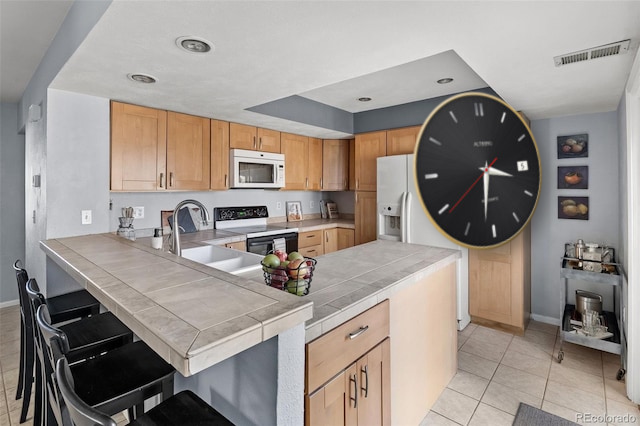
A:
**3:31:39**
